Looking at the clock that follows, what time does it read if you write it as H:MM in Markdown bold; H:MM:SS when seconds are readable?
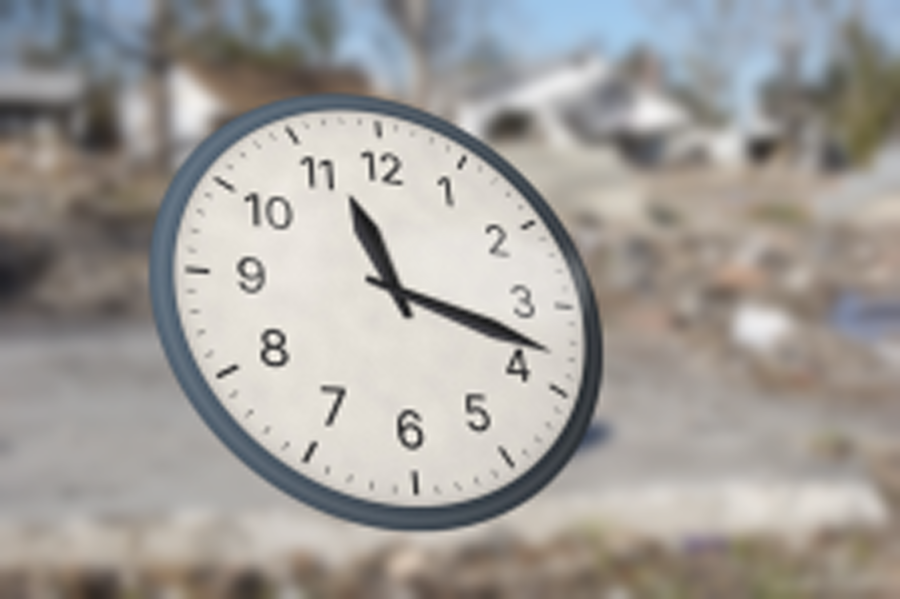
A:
**11:18**
